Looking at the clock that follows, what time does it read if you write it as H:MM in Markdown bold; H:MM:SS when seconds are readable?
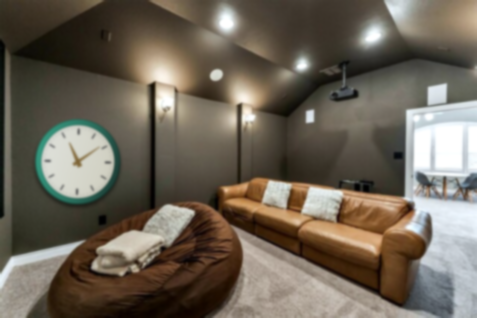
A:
**11:09**
